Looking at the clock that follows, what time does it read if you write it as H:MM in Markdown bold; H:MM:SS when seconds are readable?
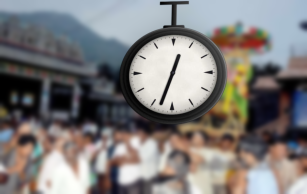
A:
**12:33**
